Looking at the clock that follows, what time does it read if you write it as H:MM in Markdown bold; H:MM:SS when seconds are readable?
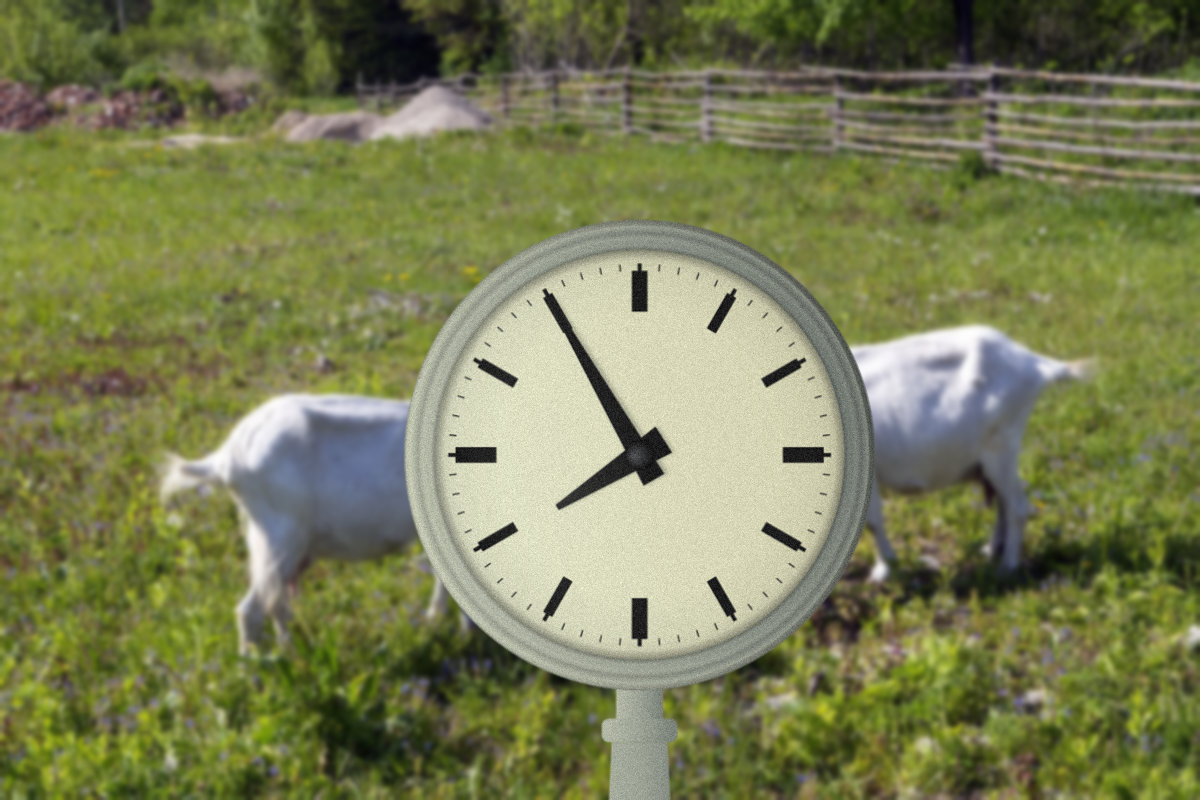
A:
**7:55**
